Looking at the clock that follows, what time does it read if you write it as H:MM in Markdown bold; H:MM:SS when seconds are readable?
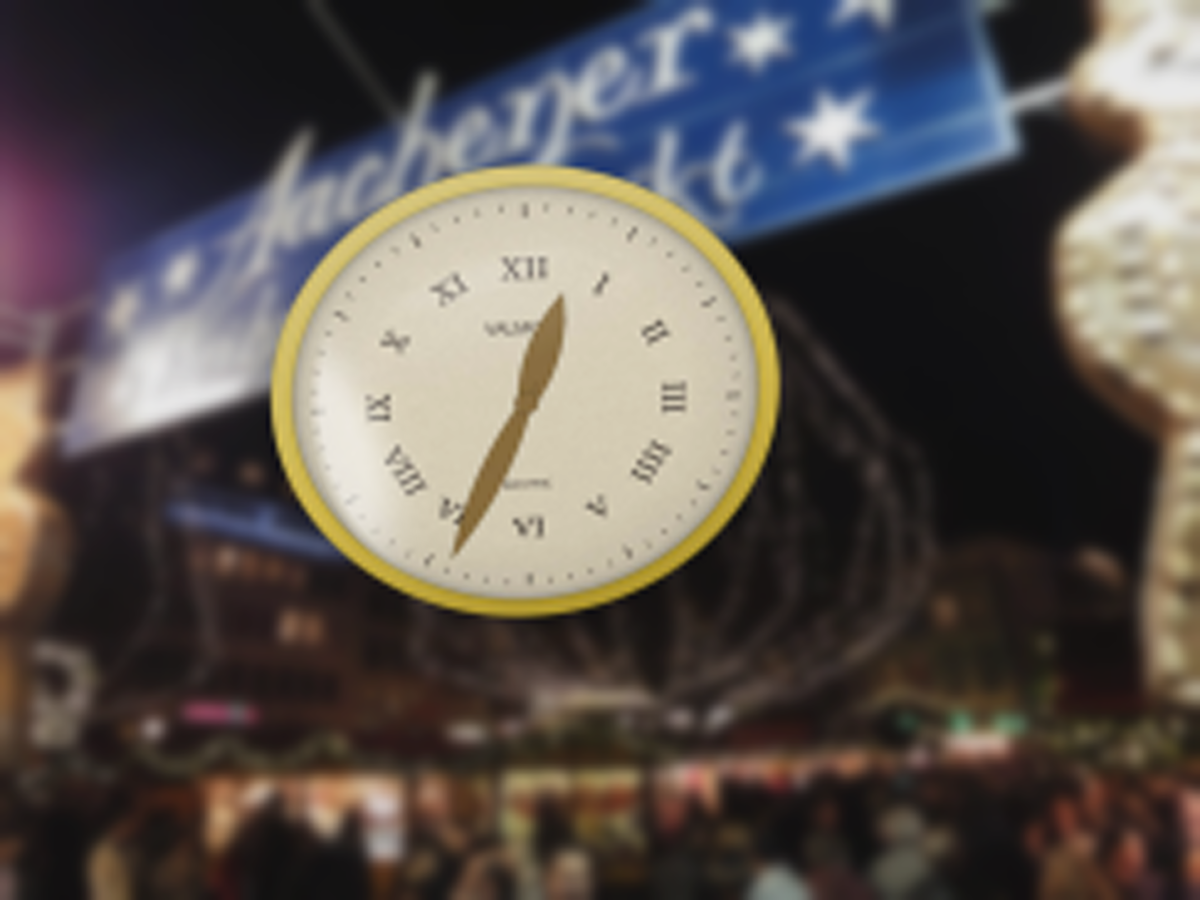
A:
**12:34**
